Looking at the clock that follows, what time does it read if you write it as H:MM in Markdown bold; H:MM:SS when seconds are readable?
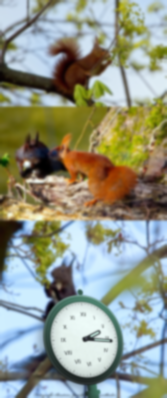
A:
**2:16**
